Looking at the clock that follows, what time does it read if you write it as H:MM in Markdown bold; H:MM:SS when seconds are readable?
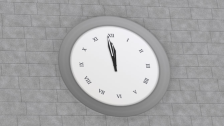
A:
**11:59**
